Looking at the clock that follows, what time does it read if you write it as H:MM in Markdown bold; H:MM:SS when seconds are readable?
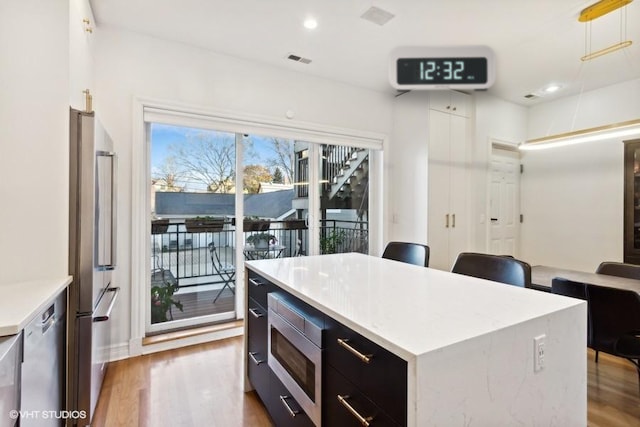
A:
**12:32**
